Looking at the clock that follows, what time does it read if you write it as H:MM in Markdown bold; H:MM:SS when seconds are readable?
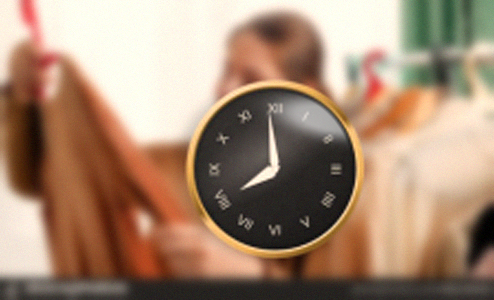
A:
**7:59**
